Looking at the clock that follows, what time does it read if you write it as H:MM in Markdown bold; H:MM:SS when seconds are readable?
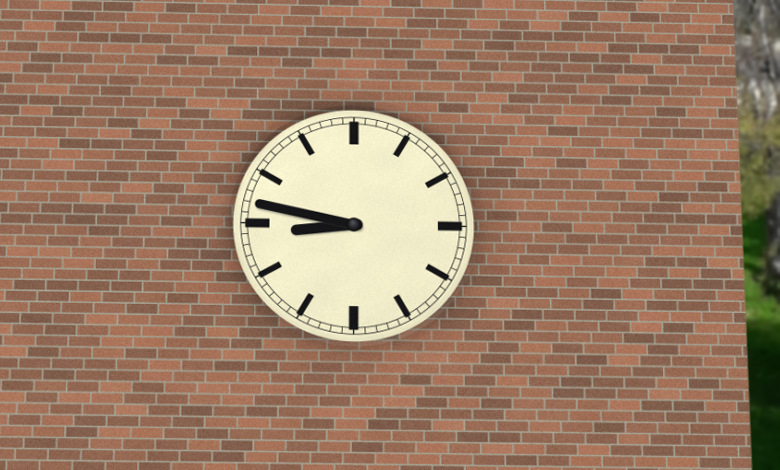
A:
**8:47**
